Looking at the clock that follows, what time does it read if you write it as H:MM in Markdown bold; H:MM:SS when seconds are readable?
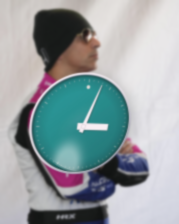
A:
**3:03**
